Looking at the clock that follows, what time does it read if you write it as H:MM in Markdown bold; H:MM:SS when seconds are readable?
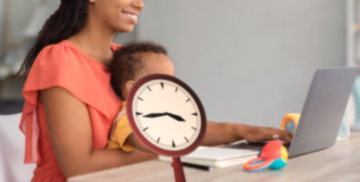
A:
**3:44**
